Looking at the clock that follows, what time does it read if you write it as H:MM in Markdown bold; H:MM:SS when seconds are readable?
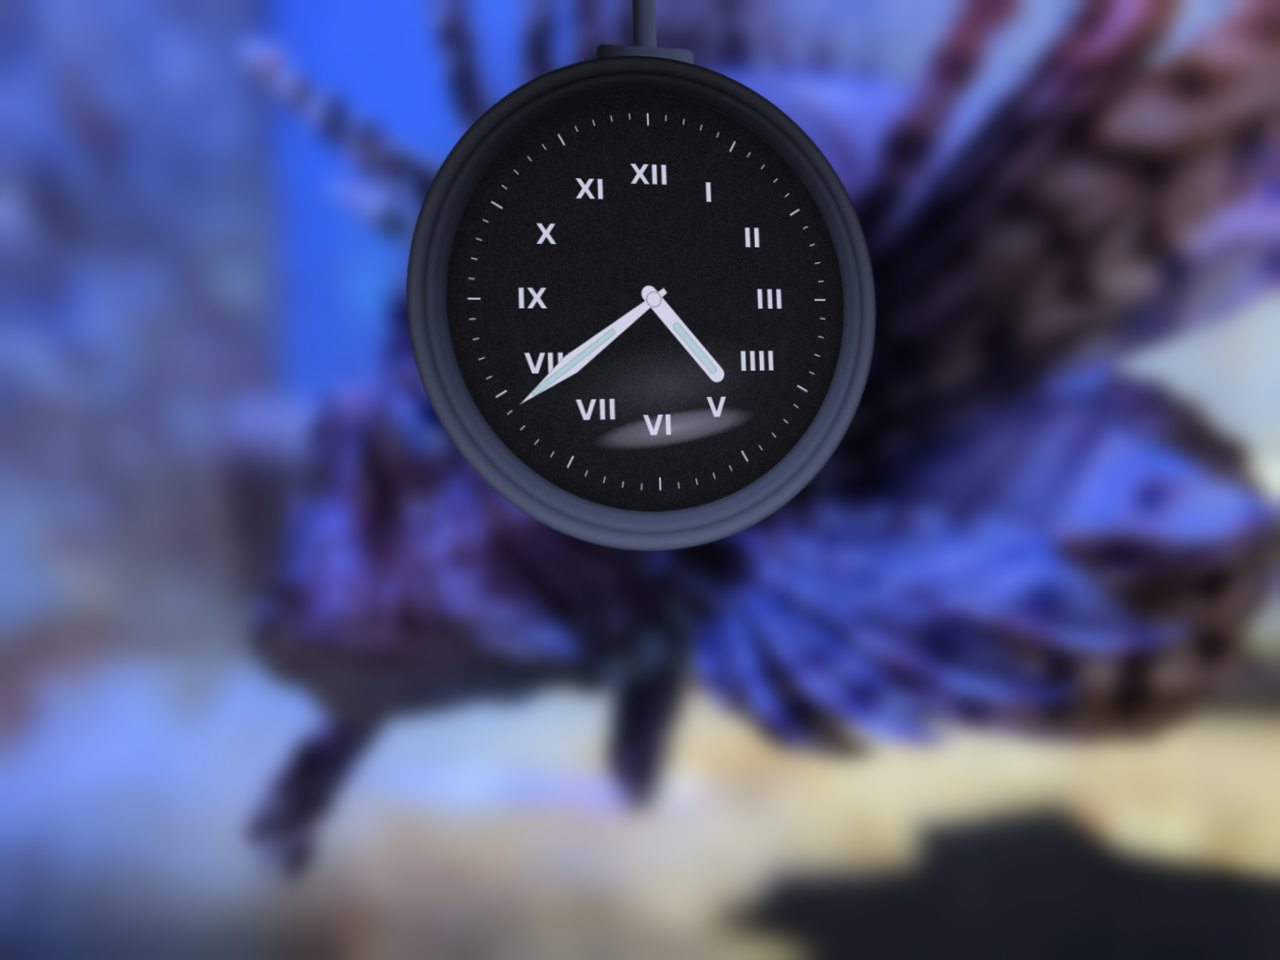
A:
**4:39**
